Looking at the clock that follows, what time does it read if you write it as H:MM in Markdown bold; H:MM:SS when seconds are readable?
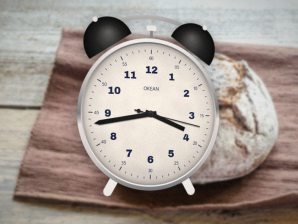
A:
**3:43:17**
